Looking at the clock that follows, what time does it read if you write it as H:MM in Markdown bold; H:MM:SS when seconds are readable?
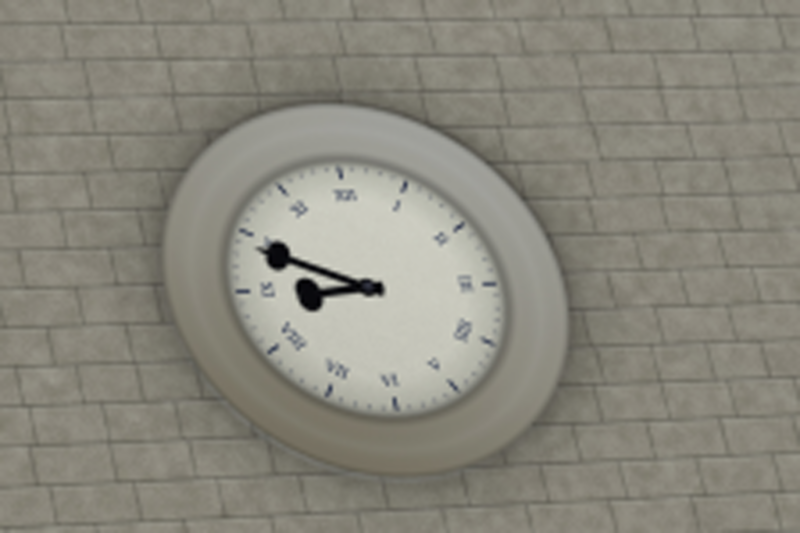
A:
**8:49**
